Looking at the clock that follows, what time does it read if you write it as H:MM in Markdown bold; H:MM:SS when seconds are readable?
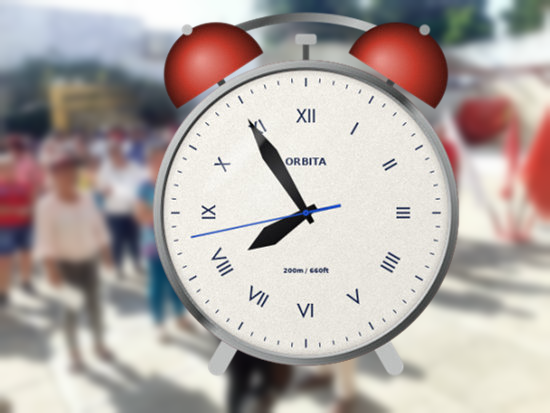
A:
**7:54:43**
